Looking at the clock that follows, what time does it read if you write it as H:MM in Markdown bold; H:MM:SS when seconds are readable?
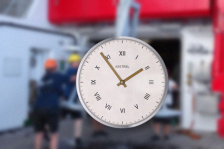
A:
**1:54**
